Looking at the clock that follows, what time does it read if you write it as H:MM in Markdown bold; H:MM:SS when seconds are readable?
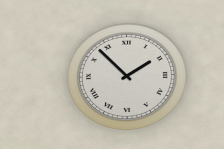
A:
**1:53**
